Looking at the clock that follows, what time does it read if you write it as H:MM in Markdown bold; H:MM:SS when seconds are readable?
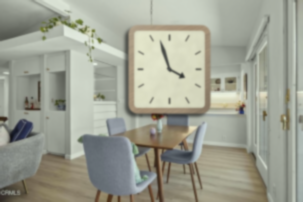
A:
**3:57**
